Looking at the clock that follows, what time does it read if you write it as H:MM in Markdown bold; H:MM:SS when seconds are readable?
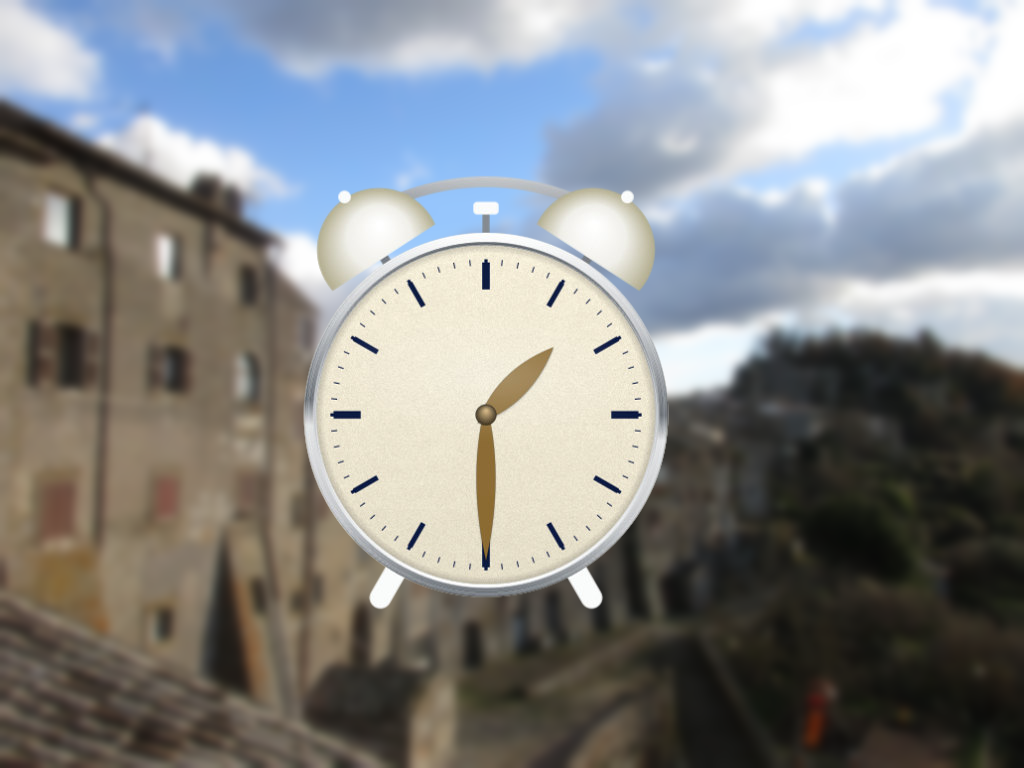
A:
**1:30**
